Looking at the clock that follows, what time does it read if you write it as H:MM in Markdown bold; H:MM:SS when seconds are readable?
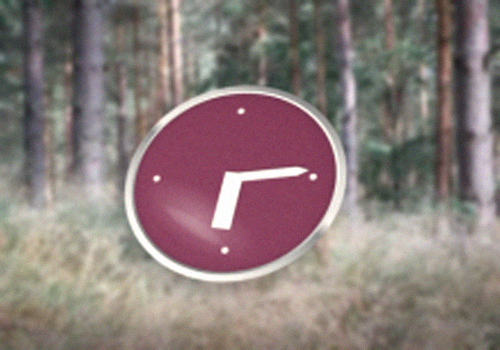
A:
**6:14**
